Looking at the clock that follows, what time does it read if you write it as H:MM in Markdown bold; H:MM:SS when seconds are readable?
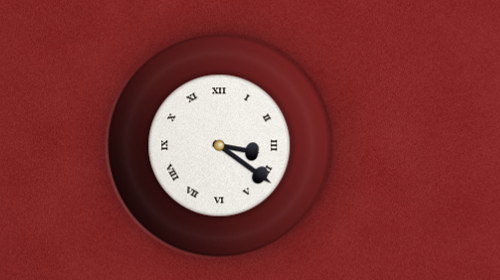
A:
**3:21**
